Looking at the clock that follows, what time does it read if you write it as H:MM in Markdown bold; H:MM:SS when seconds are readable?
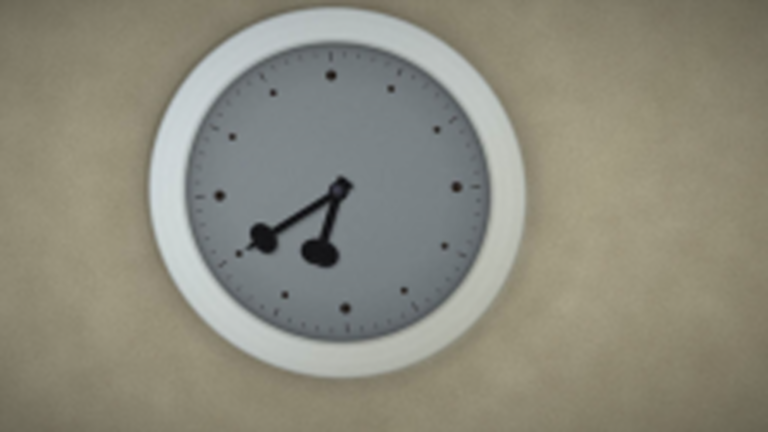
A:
**6:40**
